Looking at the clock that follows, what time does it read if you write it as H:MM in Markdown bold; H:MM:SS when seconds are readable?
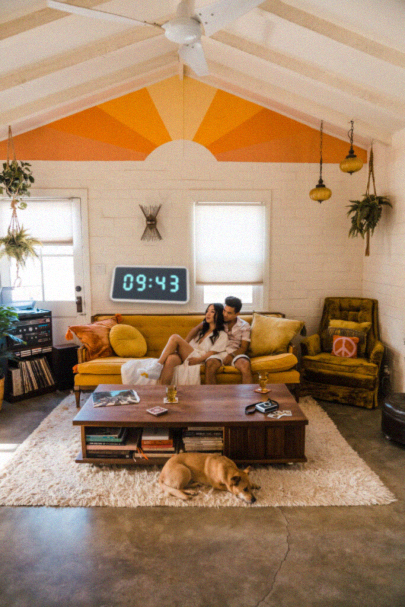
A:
**9:43**
